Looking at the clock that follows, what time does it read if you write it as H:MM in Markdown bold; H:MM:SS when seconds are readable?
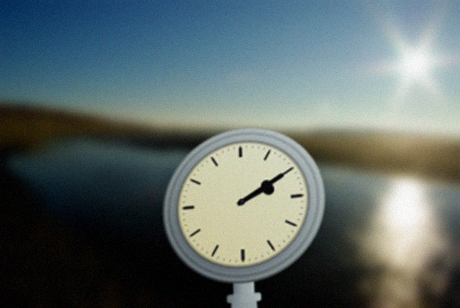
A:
**2:10**
